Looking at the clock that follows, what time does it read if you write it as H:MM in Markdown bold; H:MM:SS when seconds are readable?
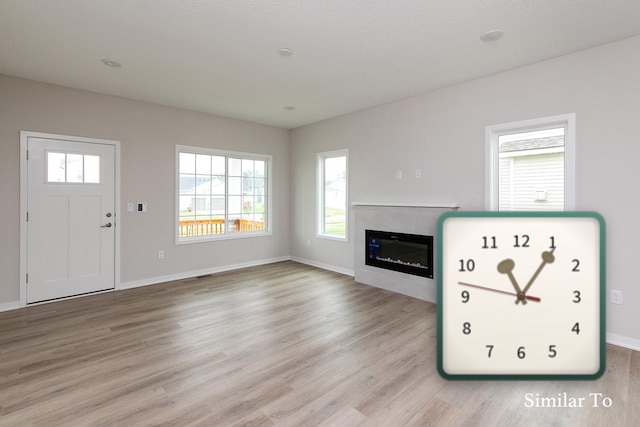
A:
**11:05:47**
